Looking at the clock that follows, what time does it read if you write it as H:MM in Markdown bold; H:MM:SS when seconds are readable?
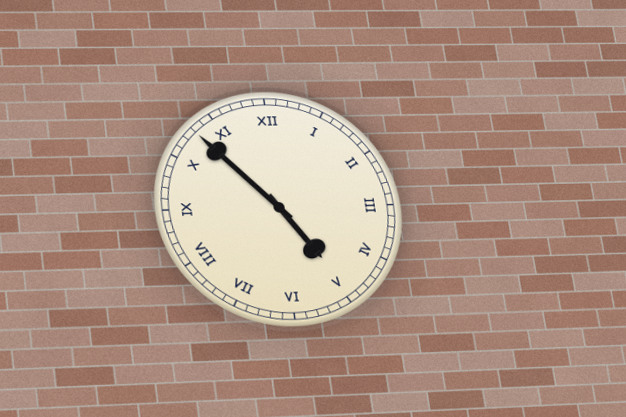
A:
**4:53**
